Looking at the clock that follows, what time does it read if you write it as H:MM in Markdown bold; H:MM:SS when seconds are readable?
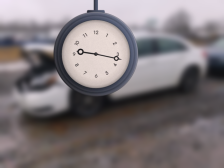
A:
**9:17**
